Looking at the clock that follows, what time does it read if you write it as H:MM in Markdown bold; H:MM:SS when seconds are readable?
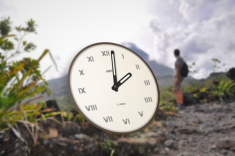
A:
**2:02**
